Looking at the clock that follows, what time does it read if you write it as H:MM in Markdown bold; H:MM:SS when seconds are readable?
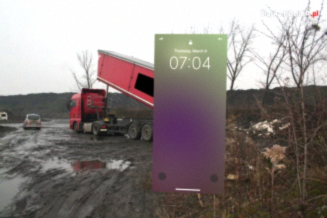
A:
**7:04**
